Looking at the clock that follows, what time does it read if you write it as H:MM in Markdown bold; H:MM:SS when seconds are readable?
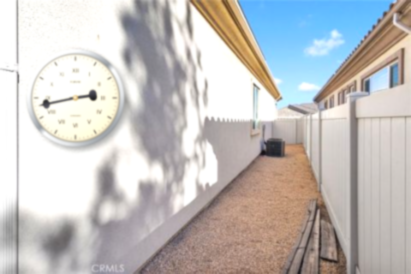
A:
**2:43**
